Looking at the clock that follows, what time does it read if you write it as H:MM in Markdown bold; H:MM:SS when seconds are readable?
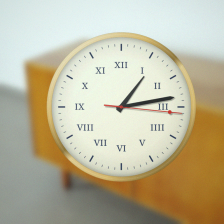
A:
**1:13:16**
